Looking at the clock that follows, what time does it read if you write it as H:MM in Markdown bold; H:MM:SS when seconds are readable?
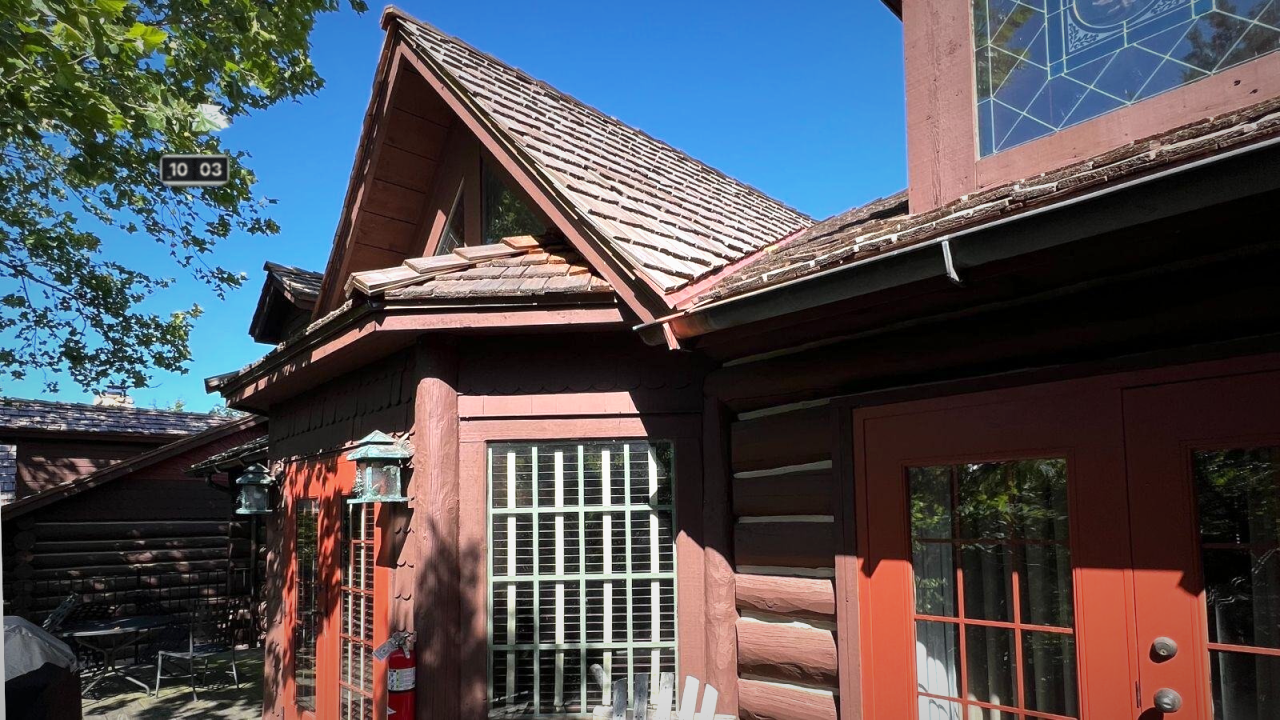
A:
**10:03**
